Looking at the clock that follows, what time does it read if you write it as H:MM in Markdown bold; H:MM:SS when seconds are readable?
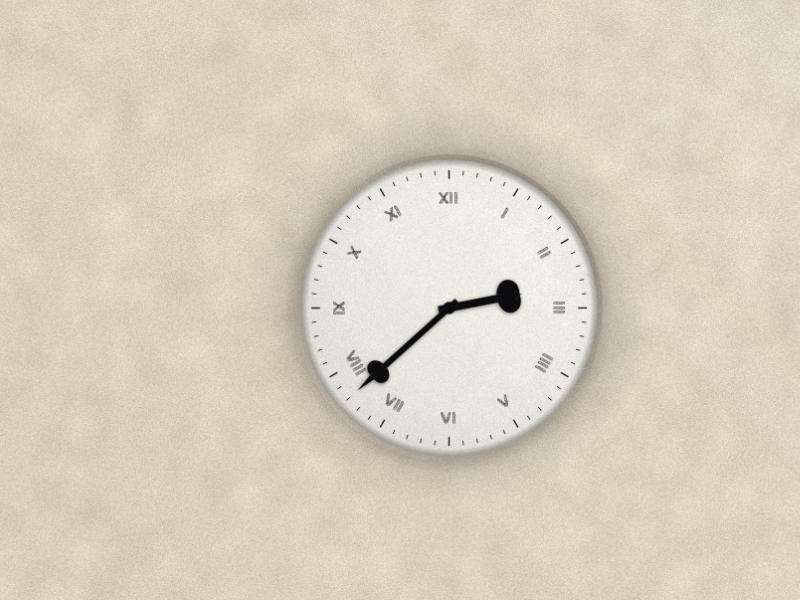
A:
**2:38**
